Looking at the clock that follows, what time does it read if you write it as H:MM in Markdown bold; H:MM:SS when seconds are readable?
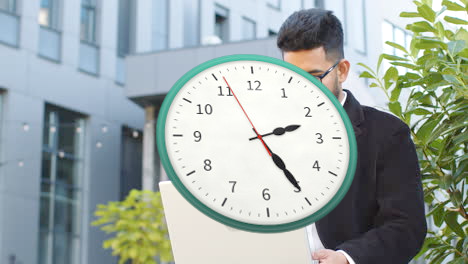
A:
**2:24:56**
